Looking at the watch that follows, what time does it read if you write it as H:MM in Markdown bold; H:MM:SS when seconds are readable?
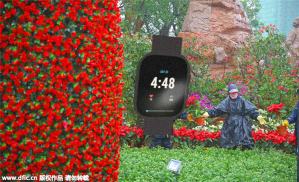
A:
**4:48**
